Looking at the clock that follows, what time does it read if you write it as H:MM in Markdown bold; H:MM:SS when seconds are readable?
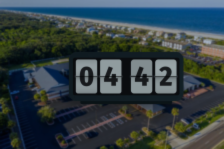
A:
**4:42**
